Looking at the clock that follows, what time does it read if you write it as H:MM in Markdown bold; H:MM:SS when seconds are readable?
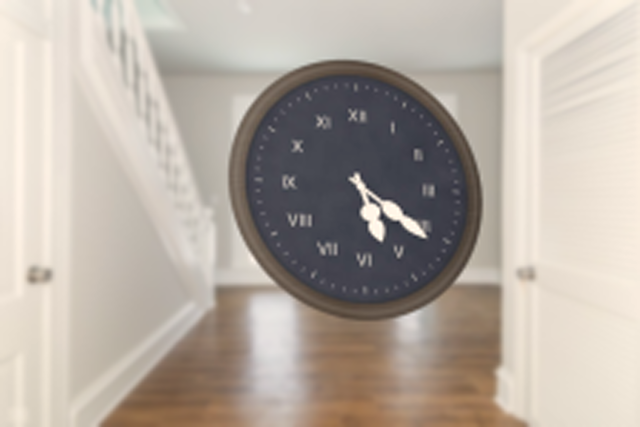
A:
**5:21**
